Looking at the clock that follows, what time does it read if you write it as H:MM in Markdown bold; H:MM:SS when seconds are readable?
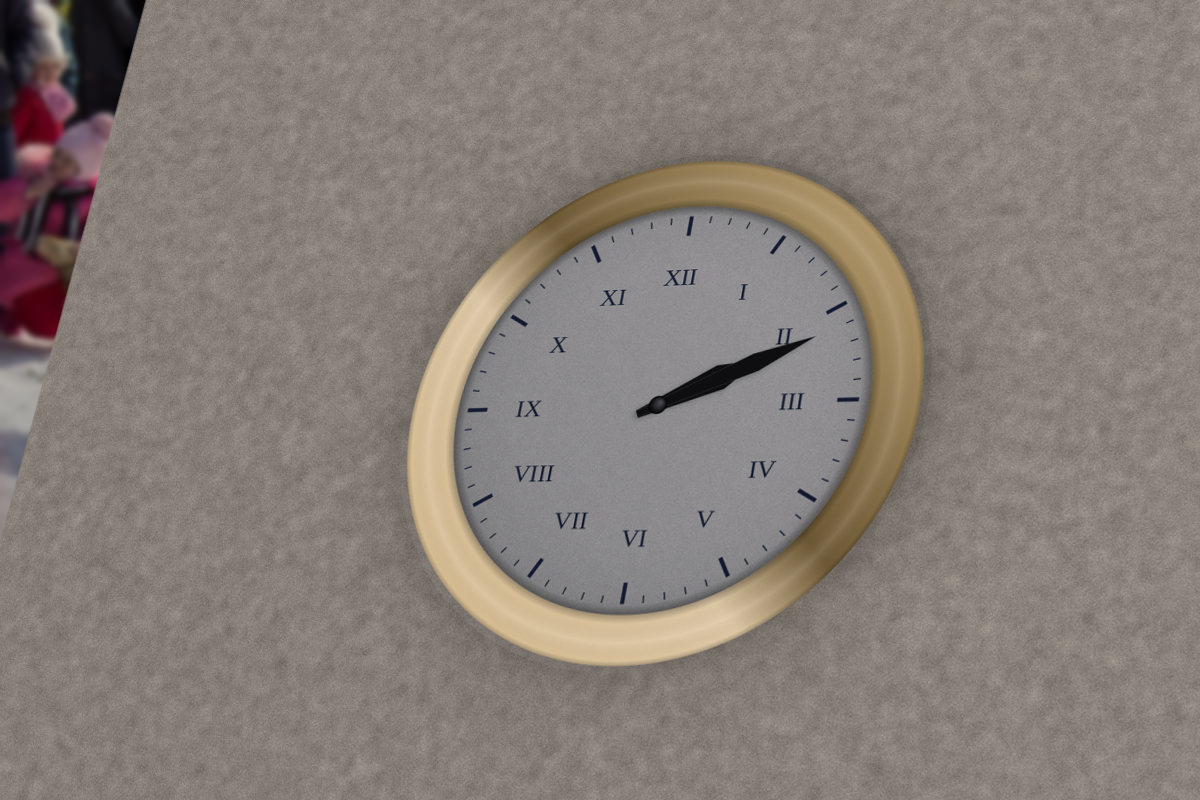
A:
**2:11**
